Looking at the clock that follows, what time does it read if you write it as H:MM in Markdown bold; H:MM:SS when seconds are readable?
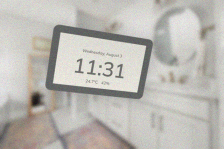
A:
**11:31**
